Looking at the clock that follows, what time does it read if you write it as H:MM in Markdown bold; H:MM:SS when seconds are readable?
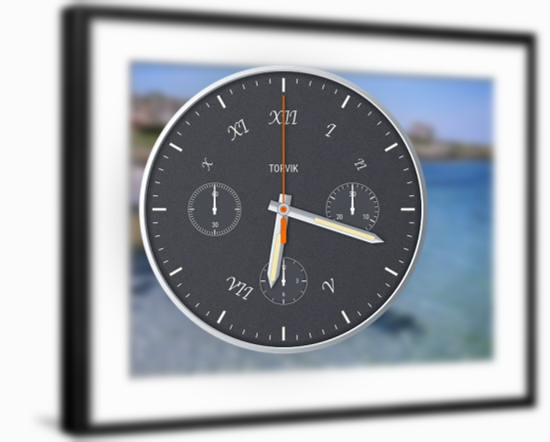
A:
**6:18**
